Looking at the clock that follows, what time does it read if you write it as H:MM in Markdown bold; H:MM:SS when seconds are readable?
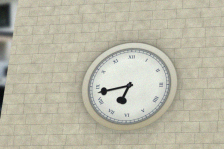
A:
**6:43**
